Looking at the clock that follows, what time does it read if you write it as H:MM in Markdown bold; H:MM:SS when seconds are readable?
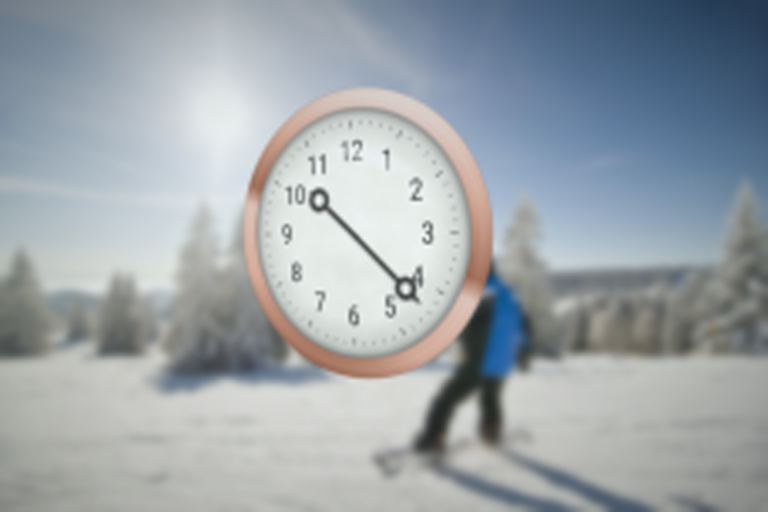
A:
**10:22**
